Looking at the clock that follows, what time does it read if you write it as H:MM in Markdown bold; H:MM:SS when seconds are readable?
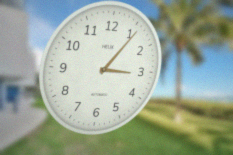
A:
**3:06**
